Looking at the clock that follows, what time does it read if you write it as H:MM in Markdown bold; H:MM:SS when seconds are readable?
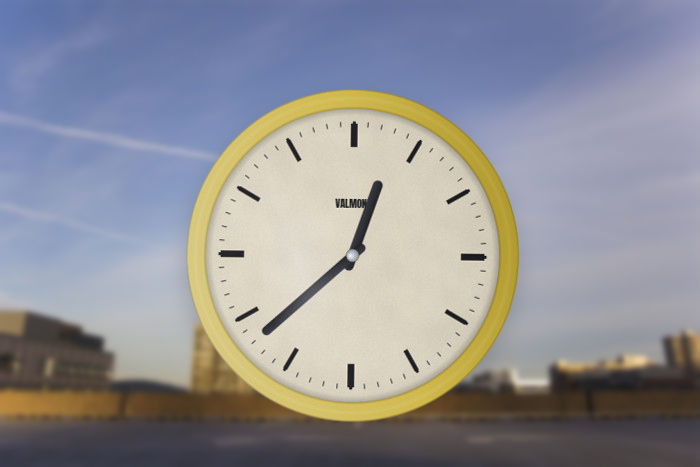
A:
**12:38**
